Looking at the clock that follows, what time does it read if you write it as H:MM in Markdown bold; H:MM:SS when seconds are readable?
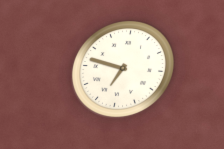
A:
**6:47**
